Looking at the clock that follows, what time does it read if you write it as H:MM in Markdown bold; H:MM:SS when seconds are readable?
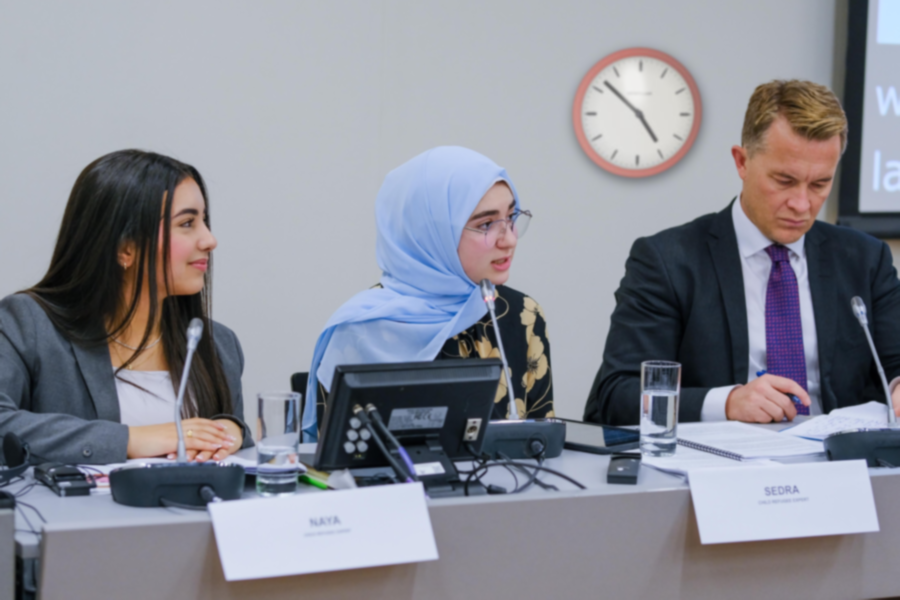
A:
**4:52**
